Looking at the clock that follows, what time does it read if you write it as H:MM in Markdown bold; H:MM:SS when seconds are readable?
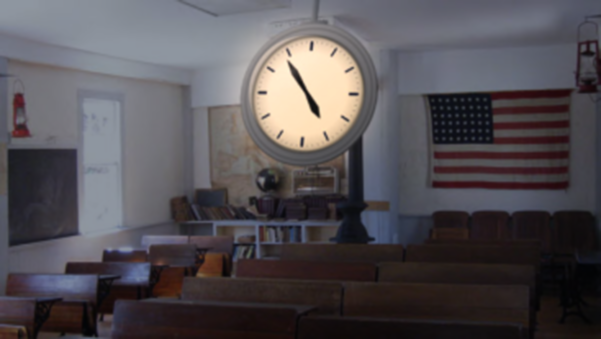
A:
**4:54**
